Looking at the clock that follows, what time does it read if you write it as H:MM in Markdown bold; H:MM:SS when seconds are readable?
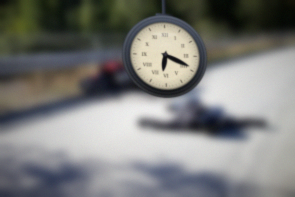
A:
**6:19**
